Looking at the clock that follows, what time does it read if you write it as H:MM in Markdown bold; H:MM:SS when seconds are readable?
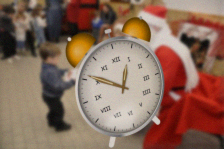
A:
**12:51**
